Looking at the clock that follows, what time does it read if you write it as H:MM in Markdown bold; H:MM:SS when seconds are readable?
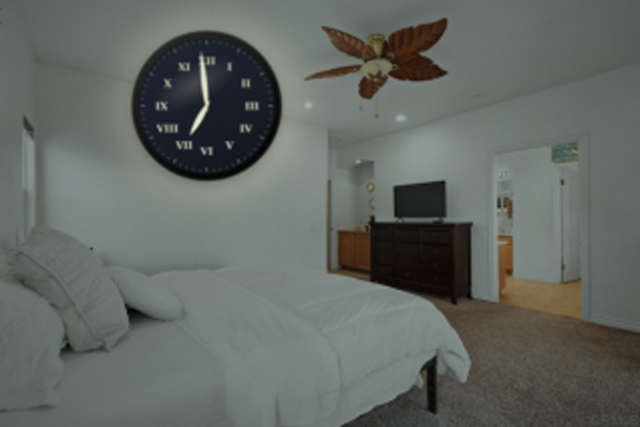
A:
**6:59**
